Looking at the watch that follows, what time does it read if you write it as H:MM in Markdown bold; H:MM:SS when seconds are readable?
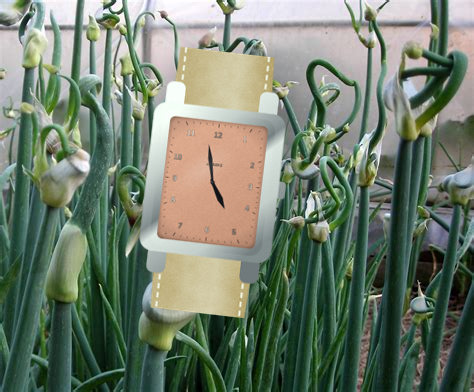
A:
**4:58**
